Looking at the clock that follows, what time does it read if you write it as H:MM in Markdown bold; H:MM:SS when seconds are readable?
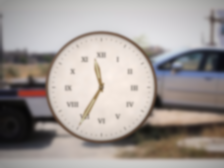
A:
**11:35**
